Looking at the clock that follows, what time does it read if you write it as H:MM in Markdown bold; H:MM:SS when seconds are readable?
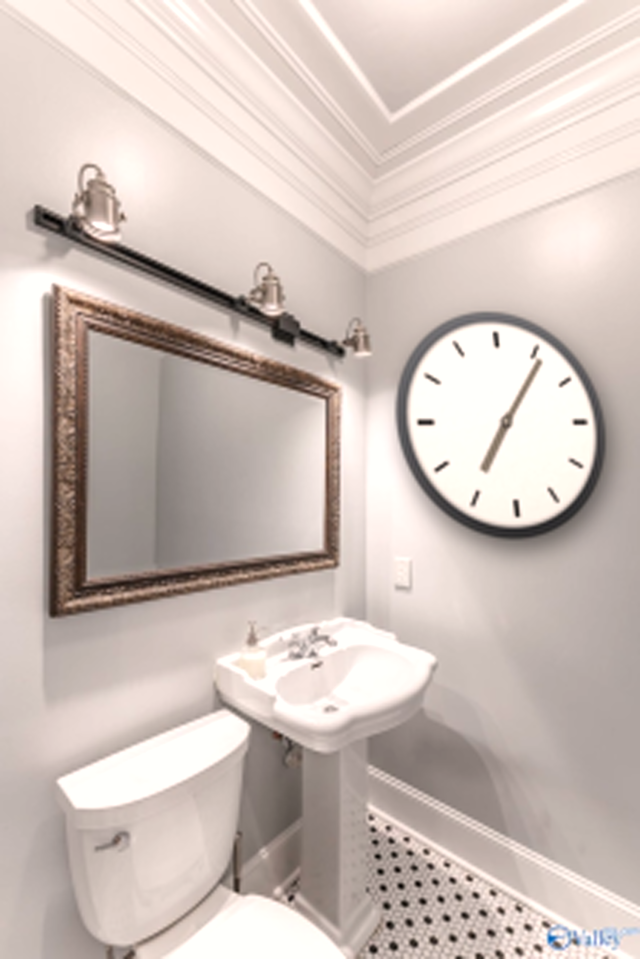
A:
**7:06**
